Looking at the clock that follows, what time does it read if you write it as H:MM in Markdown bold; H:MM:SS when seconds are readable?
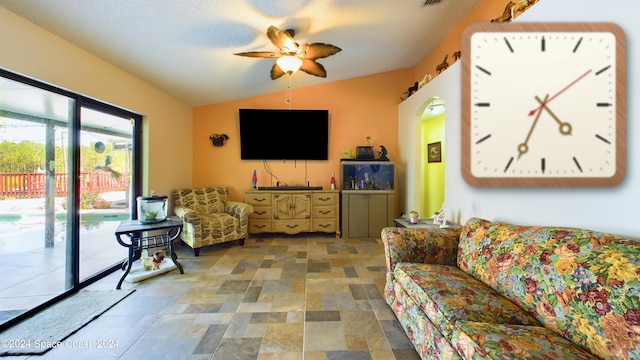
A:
**4:34:09**
